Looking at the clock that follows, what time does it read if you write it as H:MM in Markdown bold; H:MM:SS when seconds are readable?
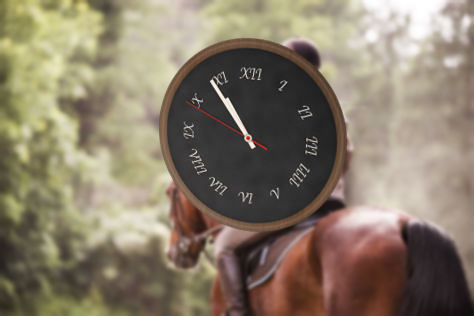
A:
**10:53:49**
